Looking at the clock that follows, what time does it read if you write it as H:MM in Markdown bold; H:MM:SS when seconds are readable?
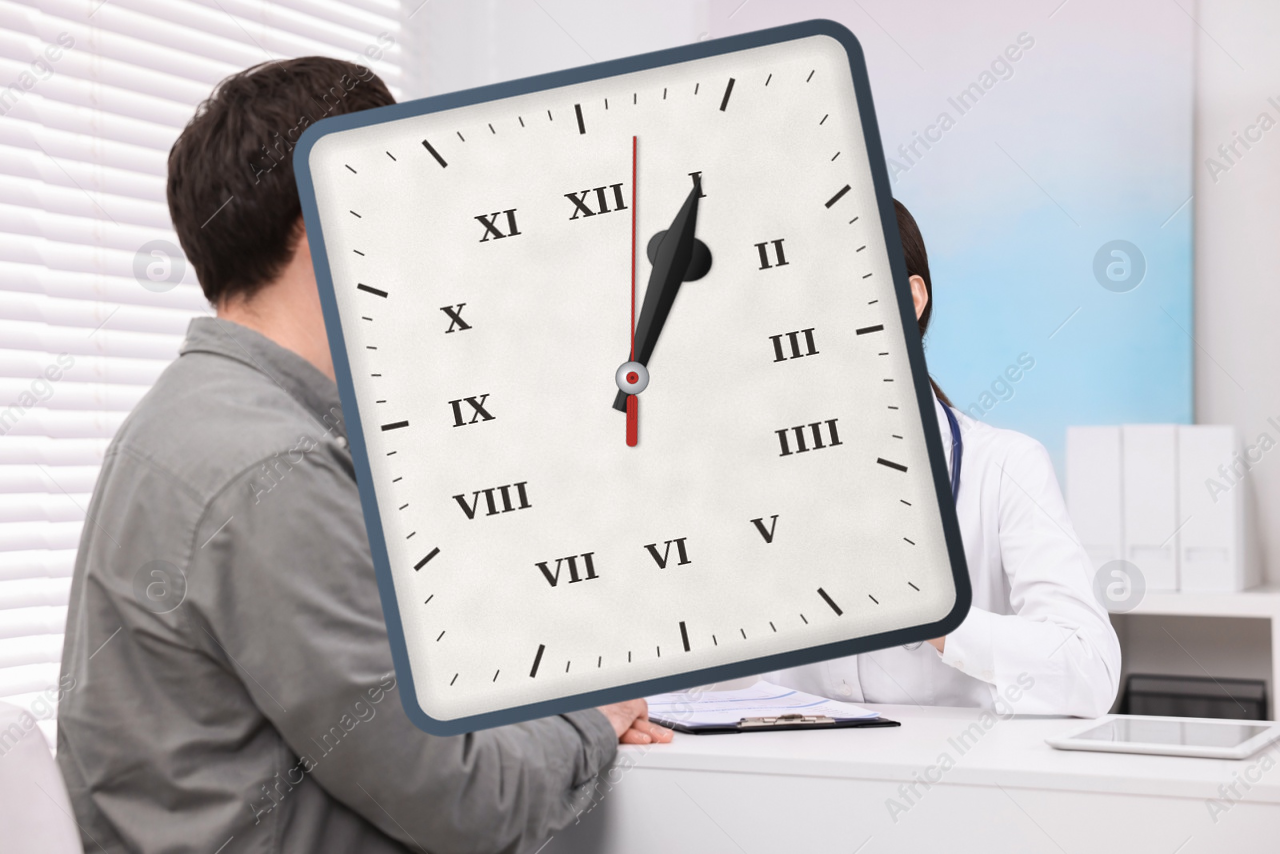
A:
**1:05:02**
